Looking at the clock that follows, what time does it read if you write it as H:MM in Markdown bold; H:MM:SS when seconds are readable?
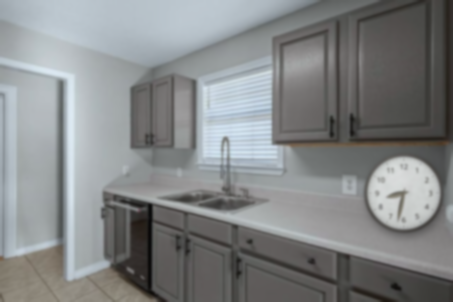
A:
**8:32**
